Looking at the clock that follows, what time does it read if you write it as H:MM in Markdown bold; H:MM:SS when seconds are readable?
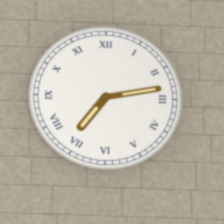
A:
**7:13**
